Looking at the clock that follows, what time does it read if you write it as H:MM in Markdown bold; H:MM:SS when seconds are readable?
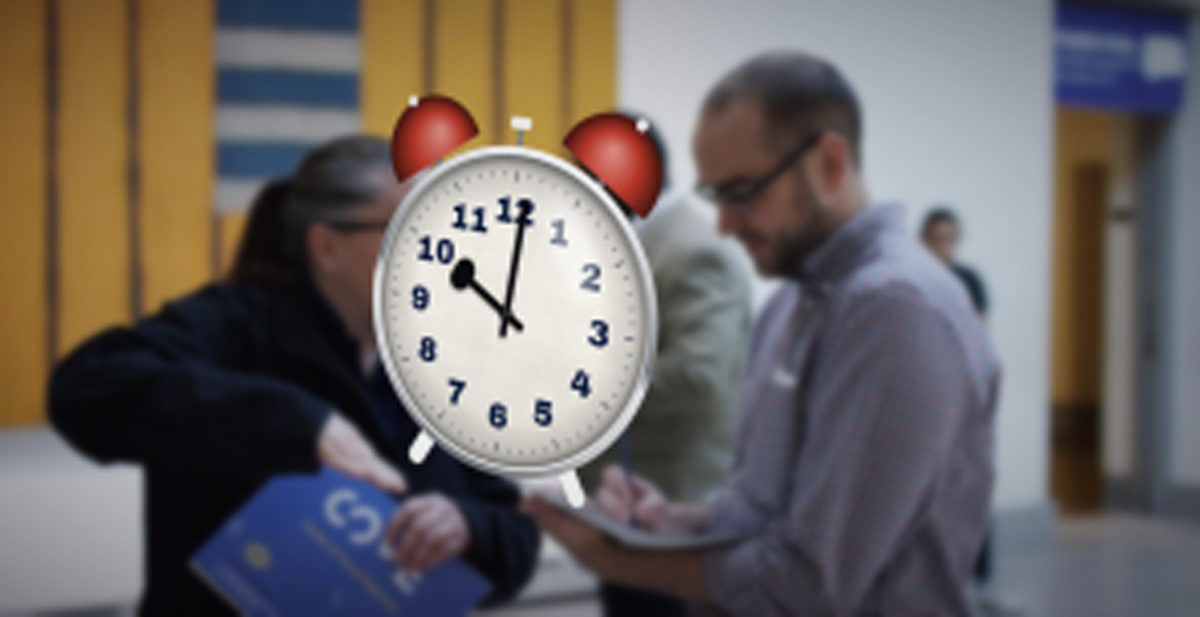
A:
**10:01**
